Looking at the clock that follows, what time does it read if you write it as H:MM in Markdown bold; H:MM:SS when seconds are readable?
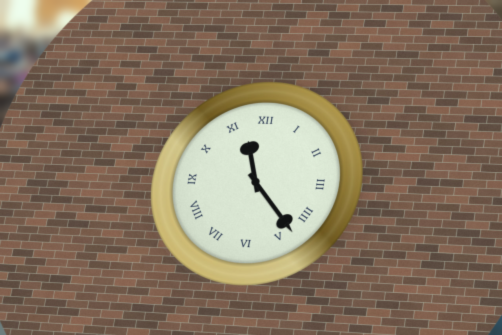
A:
**11:23**
